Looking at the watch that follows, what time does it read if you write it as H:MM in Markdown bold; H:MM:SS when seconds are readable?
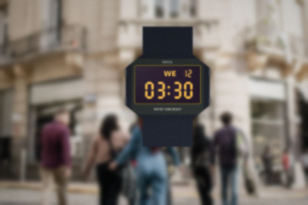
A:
**3:30**
